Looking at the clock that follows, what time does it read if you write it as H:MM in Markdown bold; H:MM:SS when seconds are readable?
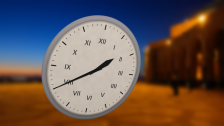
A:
**1:40**
